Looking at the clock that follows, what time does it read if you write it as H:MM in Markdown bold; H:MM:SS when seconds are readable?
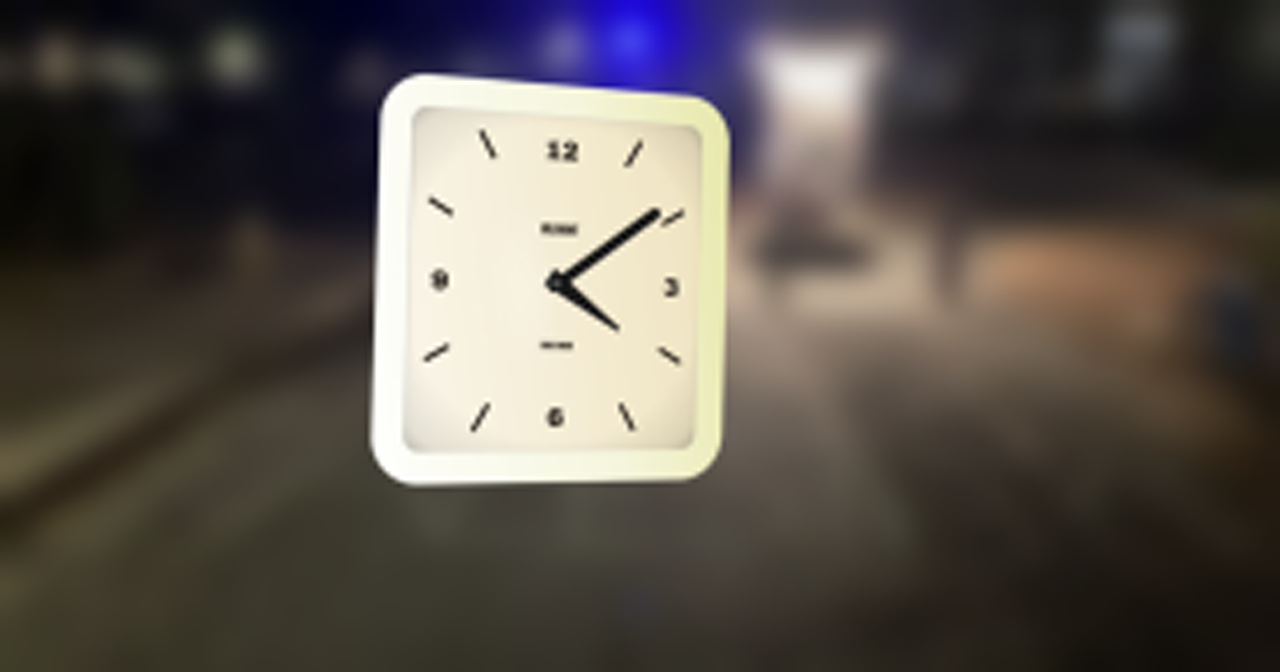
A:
**4:09**
